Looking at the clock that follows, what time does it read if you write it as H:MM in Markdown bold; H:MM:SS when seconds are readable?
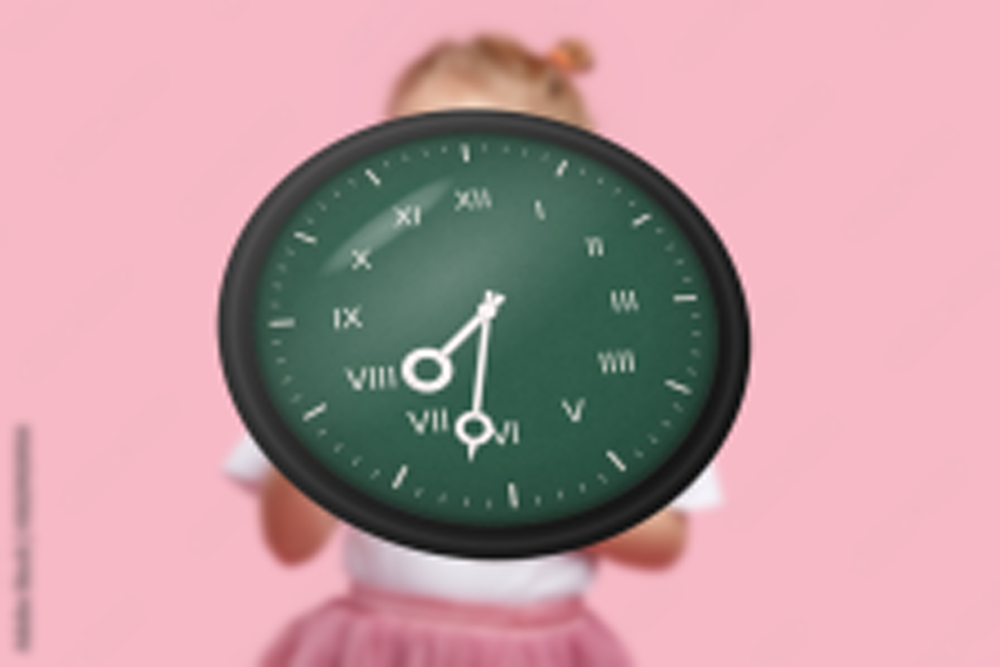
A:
**7:32**
